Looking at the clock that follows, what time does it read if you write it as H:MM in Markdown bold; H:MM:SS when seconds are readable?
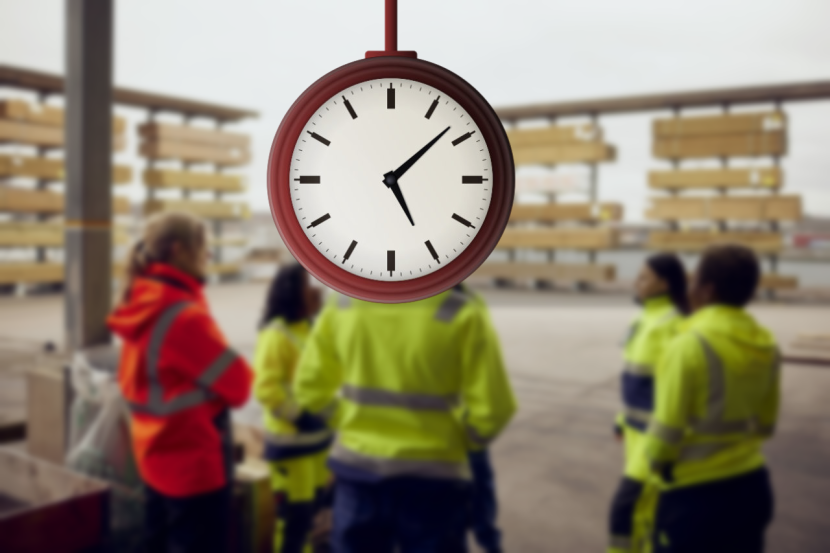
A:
**5:08**
